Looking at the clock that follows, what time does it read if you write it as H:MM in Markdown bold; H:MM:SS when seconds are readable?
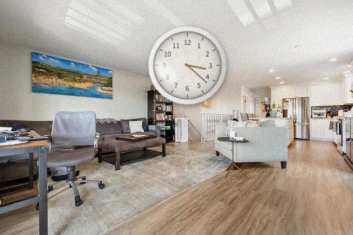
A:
**3:22**
